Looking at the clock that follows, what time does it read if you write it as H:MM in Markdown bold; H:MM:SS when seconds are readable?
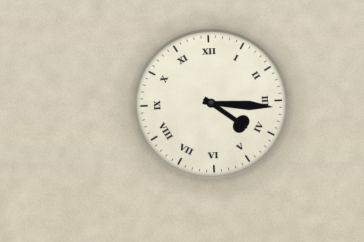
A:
**4:16**
